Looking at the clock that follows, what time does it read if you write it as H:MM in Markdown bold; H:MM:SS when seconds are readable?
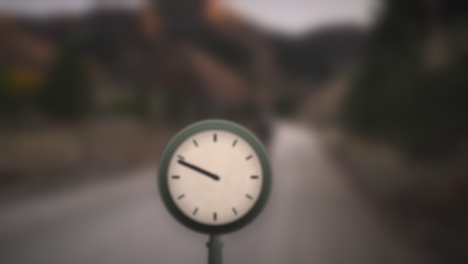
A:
**9:49**
